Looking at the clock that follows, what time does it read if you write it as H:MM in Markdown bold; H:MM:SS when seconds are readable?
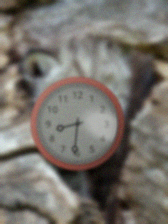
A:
**8:31**
